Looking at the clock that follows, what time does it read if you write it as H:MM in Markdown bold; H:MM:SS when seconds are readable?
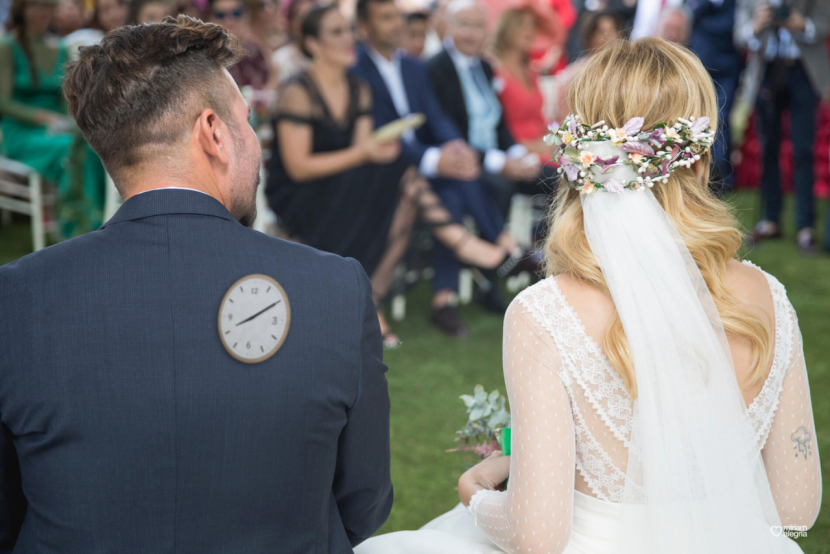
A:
**8:10**
